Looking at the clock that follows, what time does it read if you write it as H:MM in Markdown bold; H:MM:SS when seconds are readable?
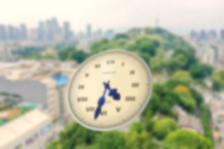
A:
**4:32**
